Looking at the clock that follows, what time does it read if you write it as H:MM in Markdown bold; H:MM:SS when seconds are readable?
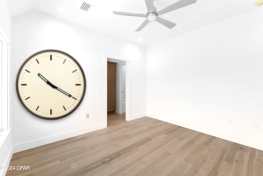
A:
**10:20**
